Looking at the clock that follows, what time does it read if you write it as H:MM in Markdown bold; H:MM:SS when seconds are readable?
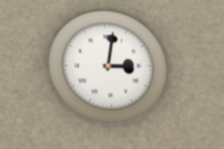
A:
**3:02**
